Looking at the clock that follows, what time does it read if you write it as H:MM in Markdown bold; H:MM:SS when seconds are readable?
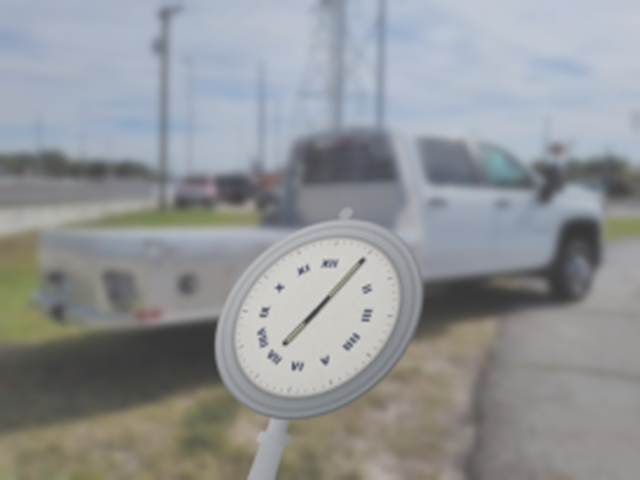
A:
**7:05**
